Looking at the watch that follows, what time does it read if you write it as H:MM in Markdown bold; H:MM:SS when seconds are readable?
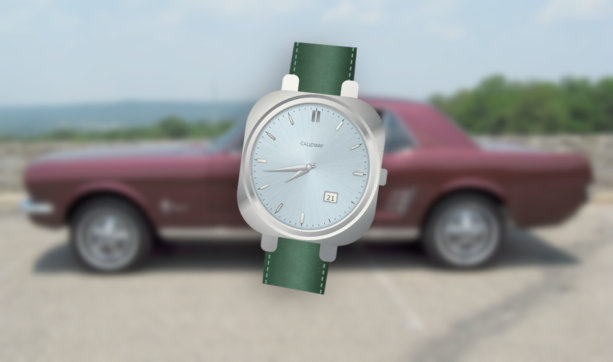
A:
**7:43**
